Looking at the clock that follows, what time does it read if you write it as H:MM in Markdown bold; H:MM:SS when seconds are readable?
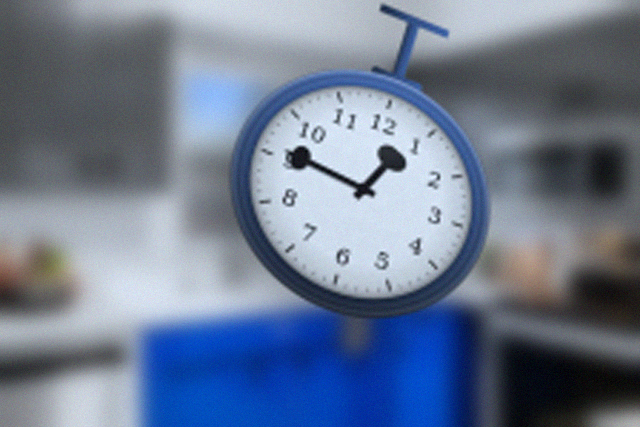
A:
**12:46**
